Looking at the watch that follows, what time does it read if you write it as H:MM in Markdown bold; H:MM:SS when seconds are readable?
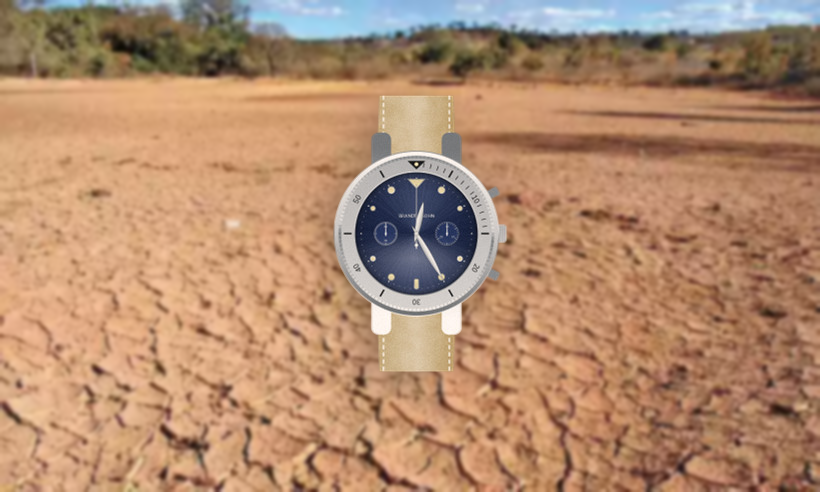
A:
**12:25**
